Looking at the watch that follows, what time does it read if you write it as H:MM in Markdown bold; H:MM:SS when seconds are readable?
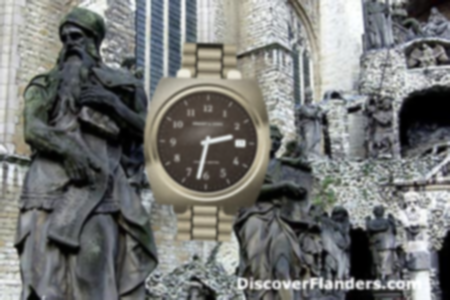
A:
**2:32**
